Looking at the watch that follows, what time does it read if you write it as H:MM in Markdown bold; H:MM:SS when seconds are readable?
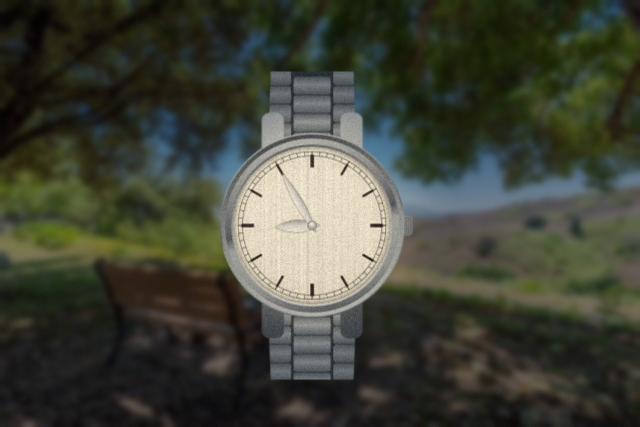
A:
**8:55**
